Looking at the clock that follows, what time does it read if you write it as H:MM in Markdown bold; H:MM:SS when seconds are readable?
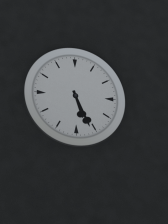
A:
**5:26**
